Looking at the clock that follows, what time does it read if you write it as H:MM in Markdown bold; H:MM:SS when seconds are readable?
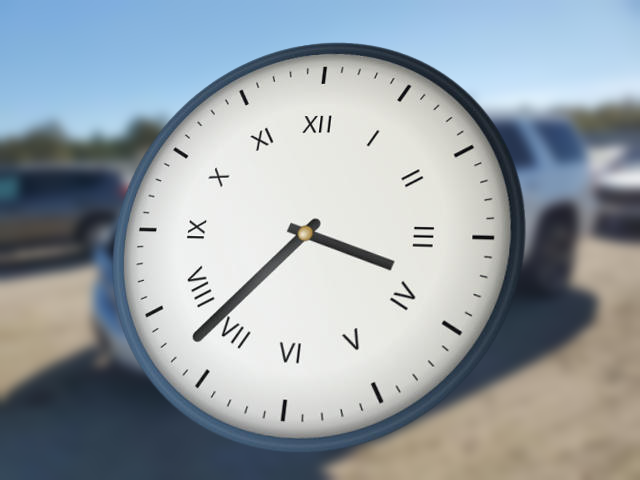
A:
**3:37**
